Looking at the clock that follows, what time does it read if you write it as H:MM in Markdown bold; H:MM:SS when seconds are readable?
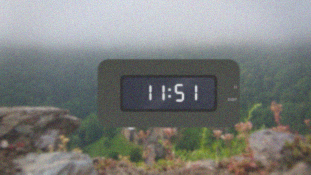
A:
**11:51**
